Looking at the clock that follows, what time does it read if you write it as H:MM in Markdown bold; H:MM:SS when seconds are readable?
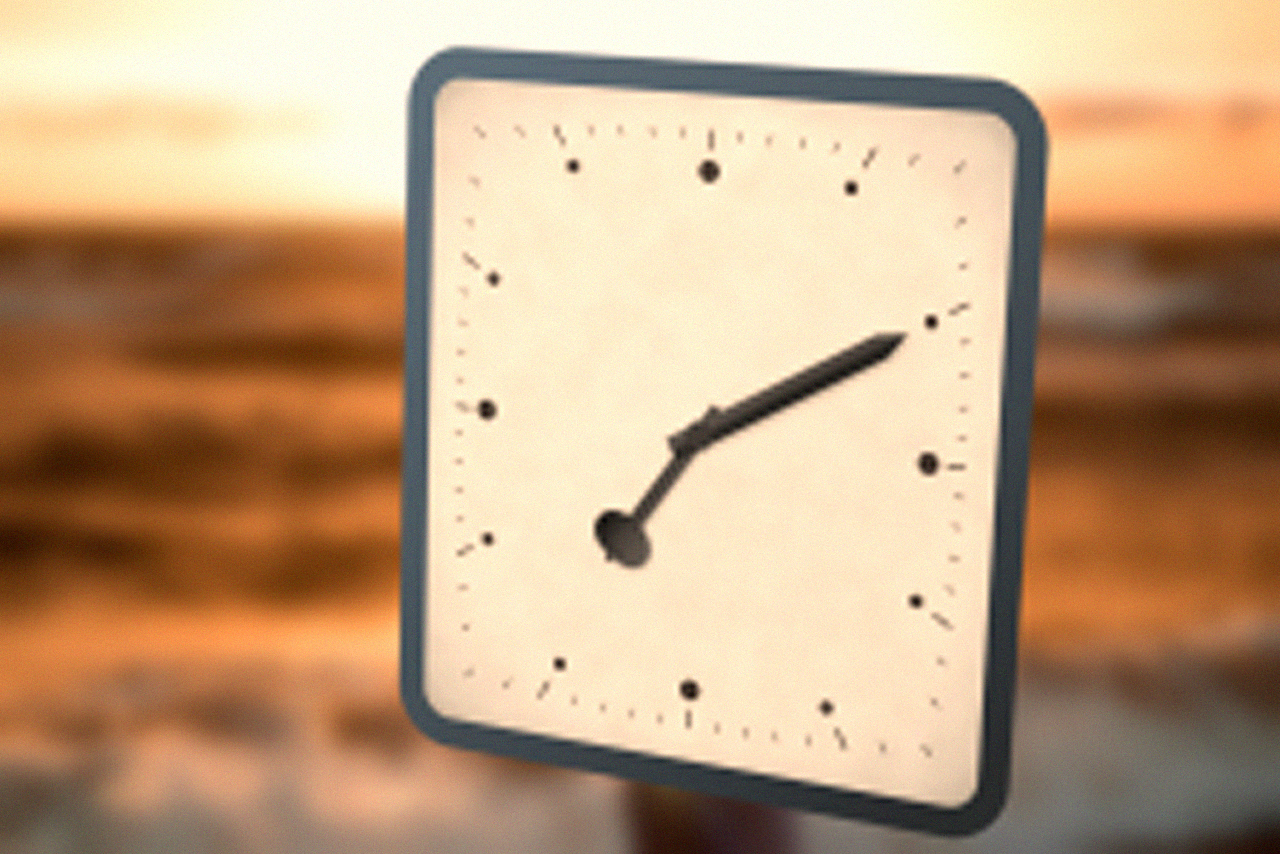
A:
**7:10**
